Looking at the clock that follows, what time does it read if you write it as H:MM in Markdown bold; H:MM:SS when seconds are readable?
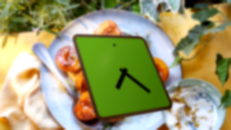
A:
**7:23**
